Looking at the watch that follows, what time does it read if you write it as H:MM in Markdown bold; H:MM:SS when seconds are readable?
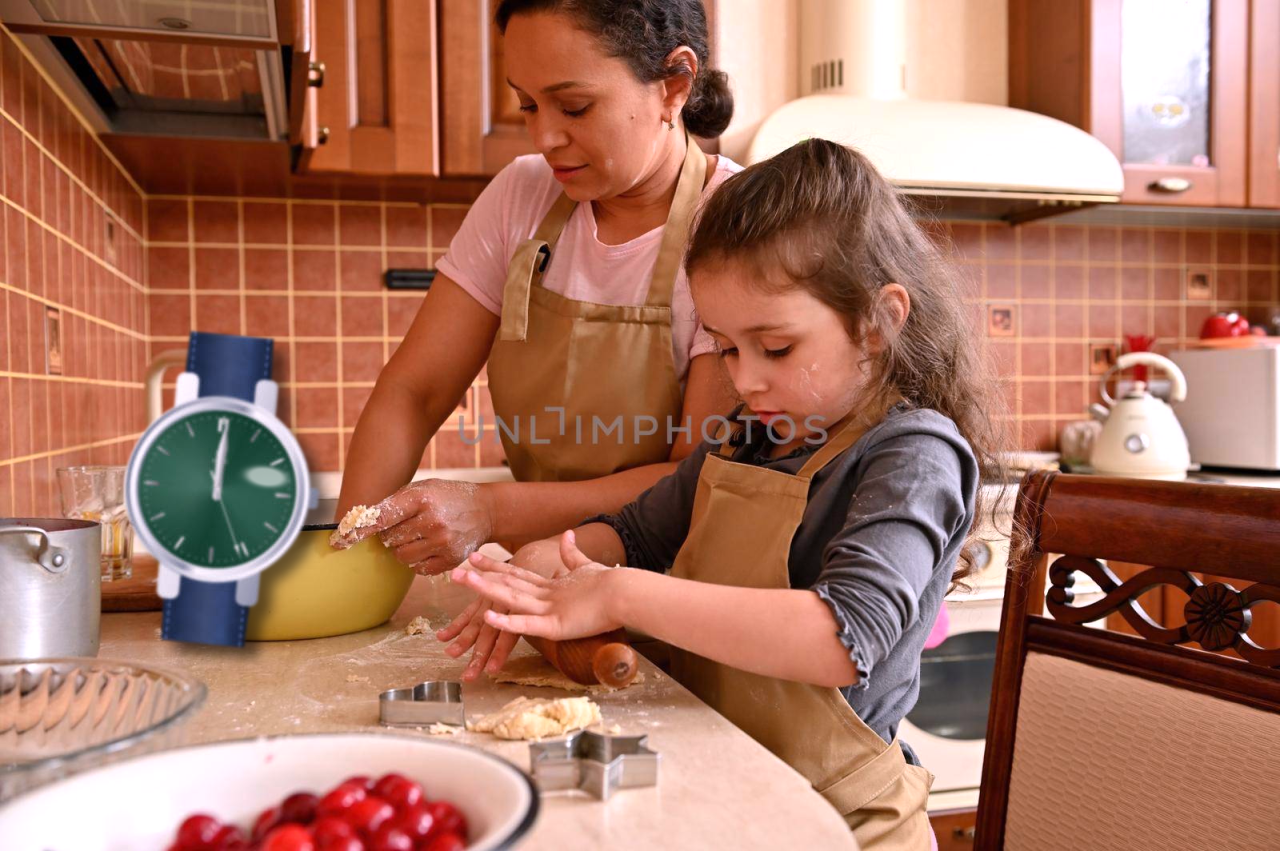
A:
**12:00:26**
